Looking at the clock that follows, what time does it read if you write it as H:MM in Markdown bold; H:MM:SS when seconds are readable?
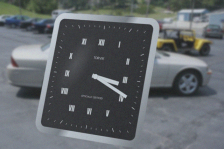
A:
**3:19**
